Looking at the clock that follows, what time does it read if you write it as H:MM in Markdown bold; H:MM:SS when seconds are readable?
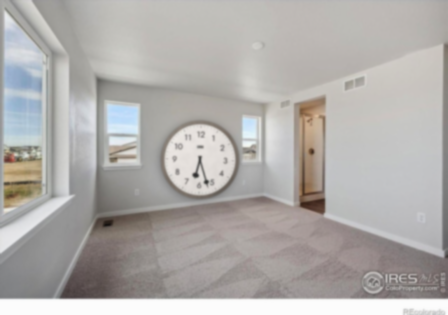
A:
**6:27**
